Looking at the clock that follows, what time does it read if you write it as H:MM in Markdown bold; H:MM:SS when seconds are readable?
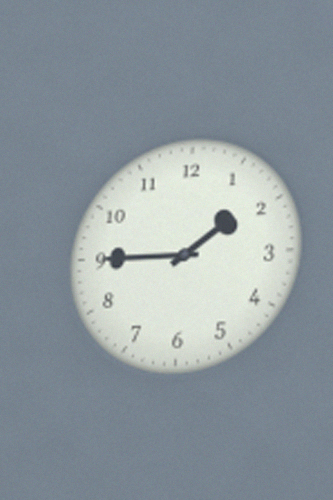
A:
**1:45**
